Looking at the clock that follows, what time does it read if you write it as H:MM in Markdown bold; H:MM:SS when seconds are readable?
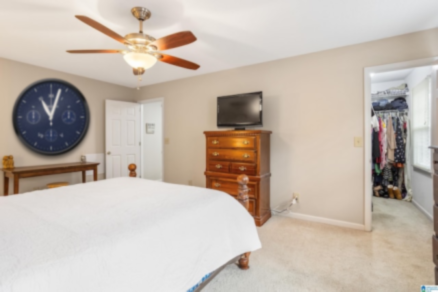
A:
**11:03**
